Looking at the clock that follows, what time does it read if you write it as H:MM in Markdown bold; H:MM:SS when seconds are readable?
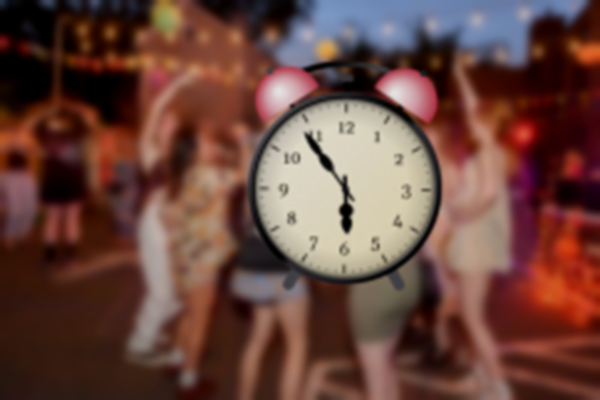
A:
**5:54**
